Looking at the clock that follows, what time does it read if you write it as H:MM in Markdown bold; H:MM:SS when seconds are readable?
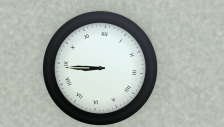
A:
**8:44**
